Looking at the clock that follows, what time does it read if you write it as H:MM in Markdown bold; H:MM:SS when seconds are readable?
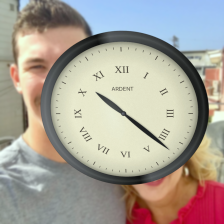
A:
**10:22**
